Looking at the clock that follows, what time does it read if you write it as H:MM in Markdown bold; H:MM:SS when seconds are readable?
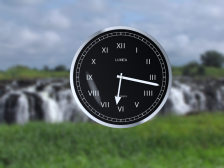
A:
**6:17**
